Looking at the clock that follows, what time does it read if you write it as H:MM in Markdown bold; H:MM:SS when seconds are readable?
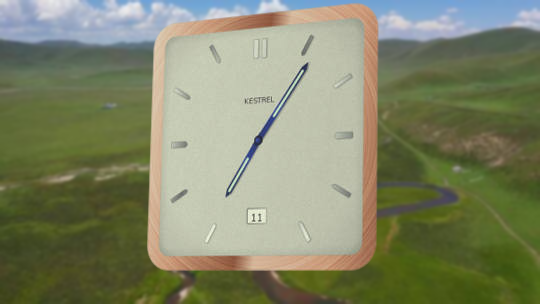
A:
**7:06**
